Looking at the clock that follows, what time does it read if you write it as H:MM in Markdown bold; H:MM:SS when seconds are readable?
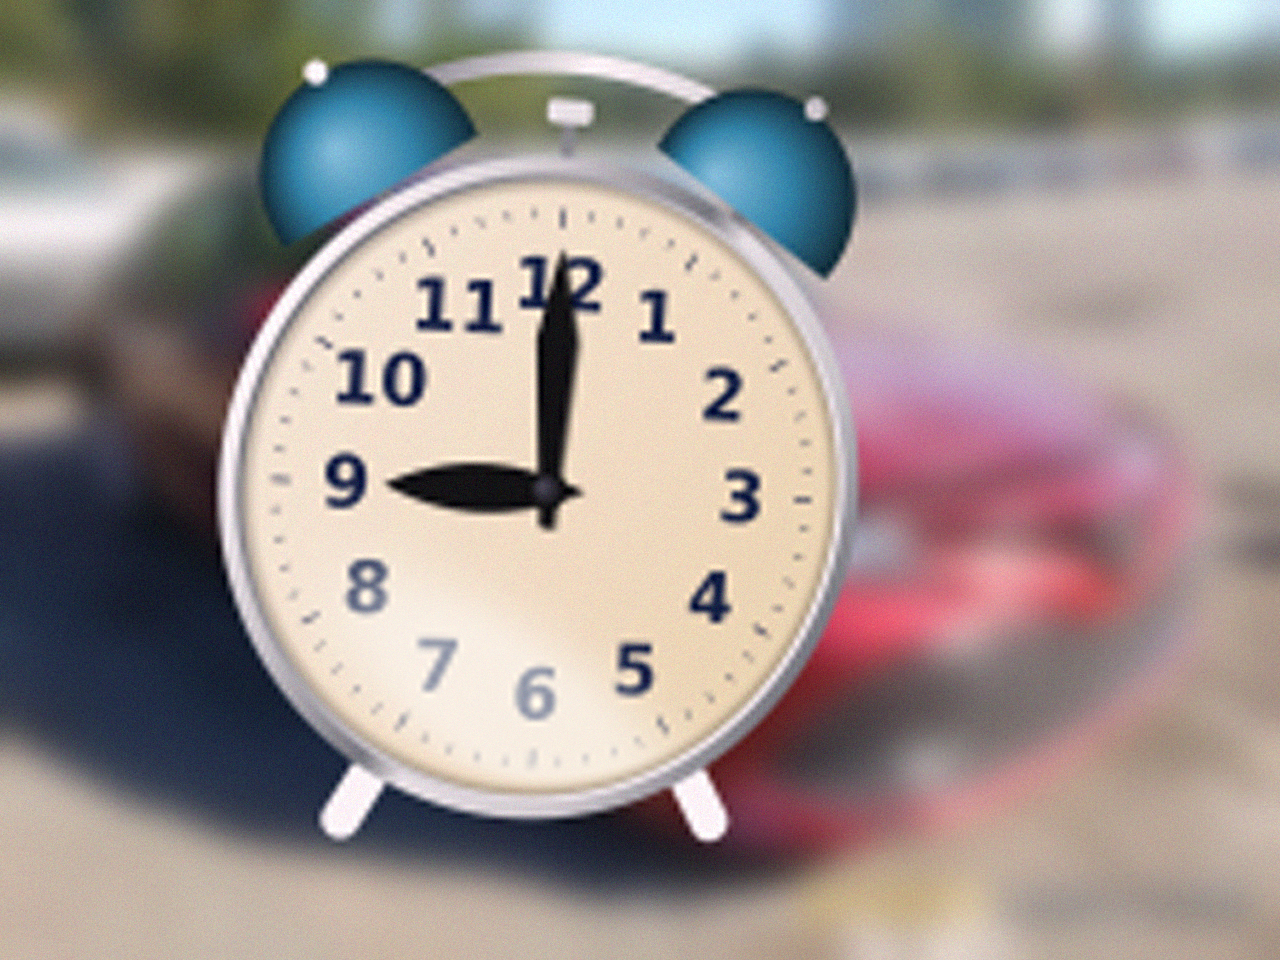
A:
**9:00**
